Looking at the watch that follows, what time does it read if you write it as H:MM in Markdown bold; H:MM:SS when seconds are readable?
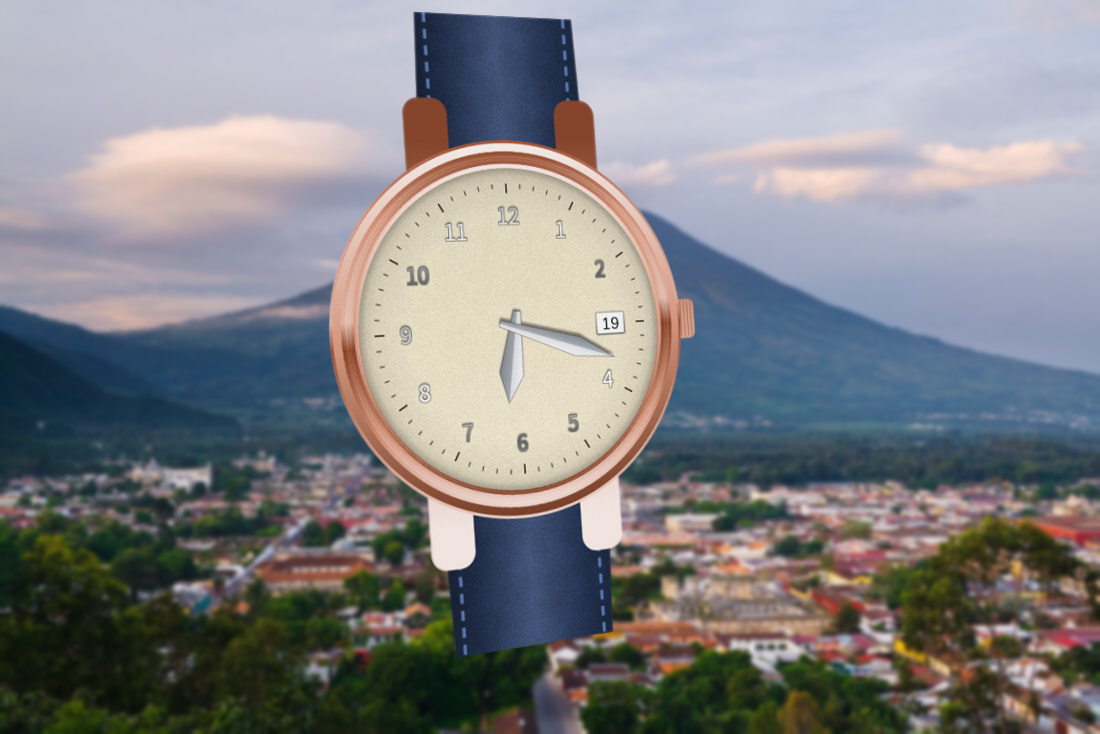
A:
**6:18**
